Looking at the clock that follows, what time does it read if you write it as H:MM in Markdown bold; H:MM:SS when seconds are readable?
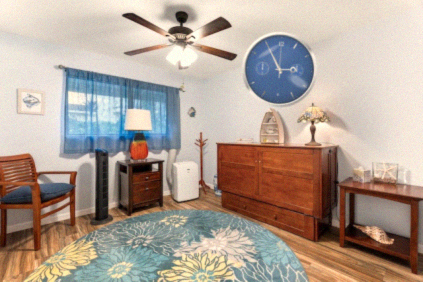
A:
**2:55**
